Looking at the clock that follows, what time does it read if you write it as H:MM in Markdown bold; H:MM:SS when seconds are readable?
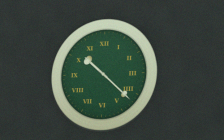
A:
**10:22**
